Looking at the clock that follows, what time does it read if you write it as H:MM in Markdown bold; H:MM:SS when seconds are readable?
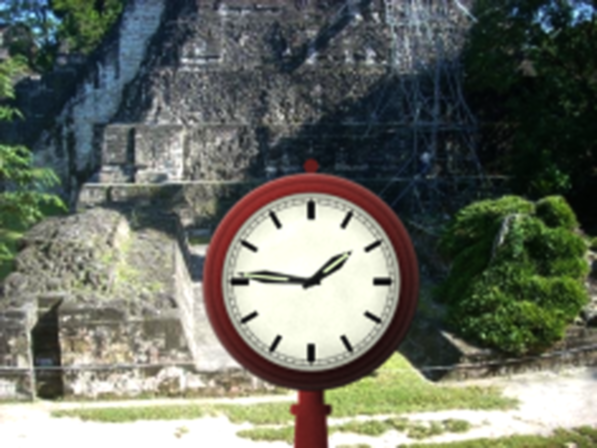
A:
**1:46**
